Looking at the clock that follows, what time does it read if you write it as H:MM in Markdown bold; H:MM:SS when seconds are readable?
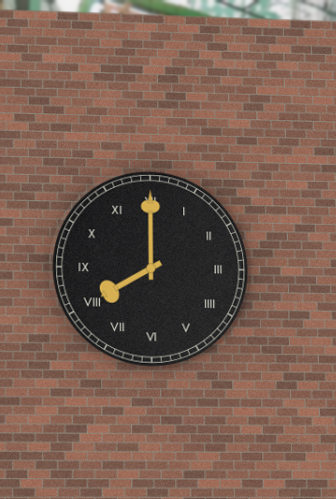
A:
**8:00**
